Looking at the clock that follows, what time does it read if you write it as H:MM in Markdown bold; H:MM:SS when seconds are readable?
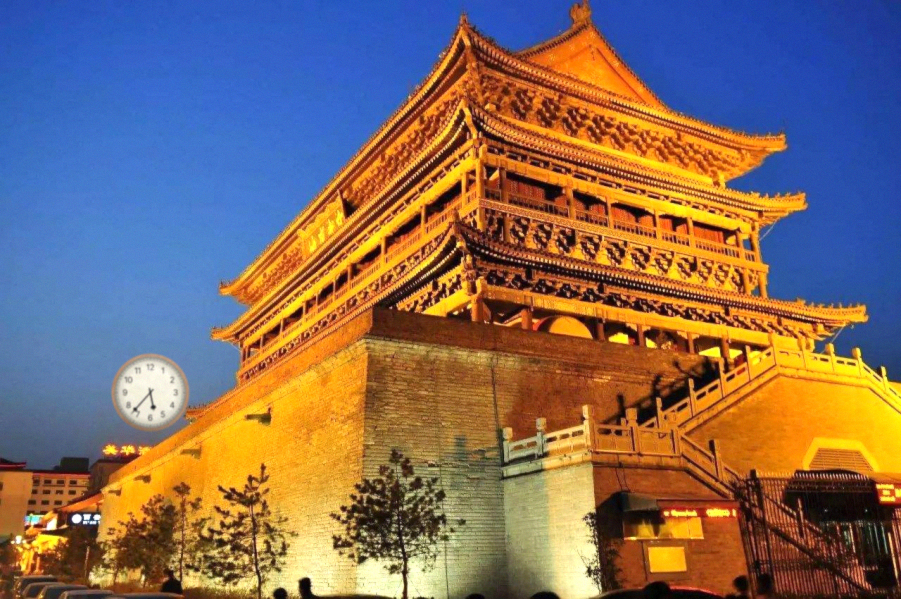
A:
**5:37**
